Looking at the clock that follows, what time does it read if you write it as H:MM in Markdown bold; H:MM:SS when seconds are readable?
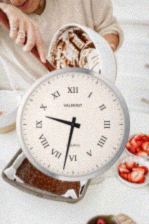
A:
**9:32**
